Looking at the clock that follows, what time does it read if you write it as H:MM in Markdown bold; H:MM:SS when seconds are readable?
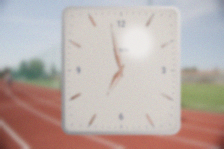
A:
**6:58**
